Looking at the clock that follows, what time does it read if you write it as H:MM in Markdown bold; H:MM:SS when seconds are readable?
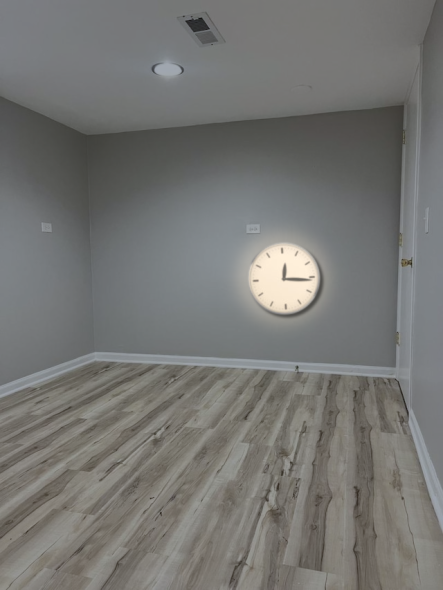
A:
**12:16**
